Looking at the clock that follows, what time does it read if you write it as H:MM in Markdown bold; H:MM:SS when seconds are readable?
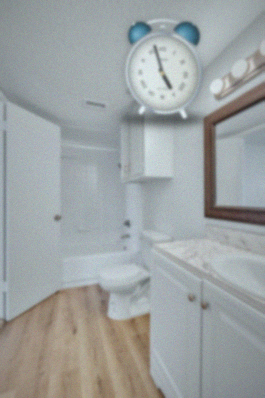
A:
**4:57**
